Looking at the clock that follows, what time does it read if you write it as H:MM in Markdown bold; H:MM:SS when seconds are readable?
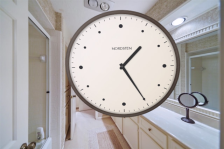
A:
**1:25**
